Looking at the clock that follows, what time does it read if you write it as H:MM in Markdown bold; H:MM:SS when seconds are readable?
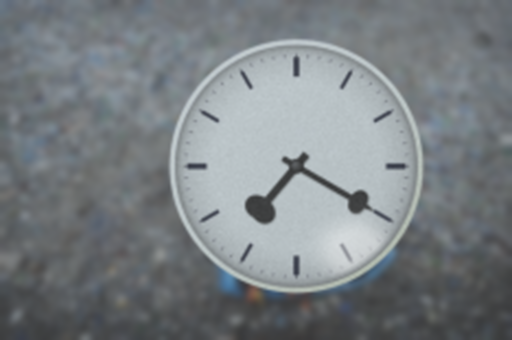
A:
**7:20**
